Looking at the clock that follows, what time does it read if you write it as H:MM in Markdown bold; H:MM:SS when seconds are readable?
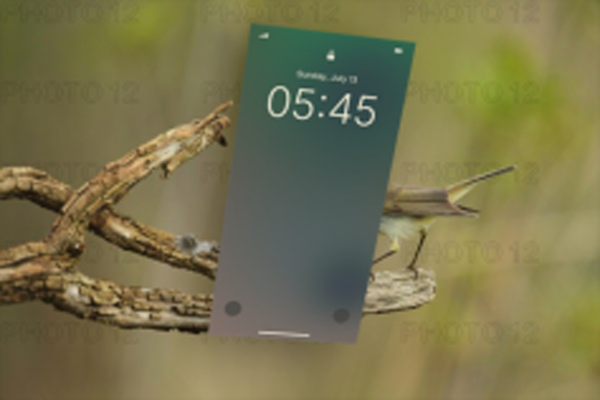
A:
**5:45**
